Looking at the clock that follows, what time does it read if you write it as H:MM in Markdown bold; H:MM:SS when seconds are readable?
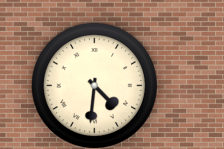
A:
**4:31**
